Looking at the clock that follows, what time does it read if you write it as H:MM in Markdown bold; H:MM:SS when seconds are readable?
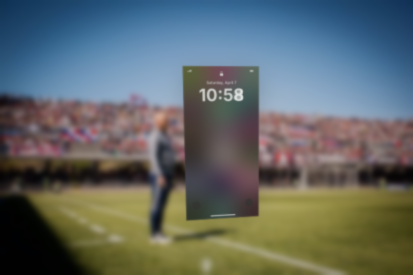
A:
**10:58**
